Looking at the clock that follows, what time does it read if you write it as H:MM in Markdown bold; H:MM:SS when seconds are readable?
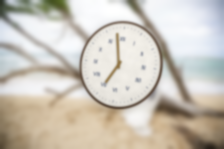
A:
**6:58**
